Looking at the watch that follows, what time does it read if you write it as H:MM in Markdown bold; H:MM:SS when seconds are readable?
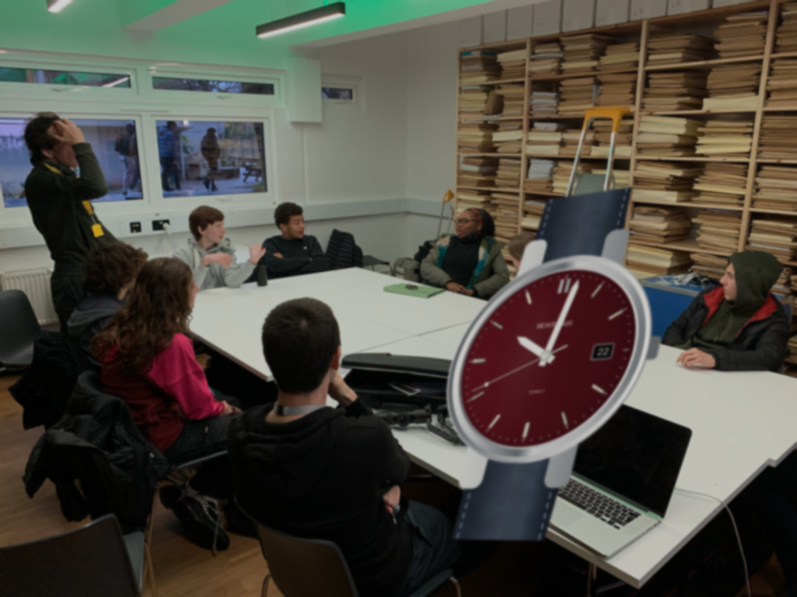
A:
**10:01:41**
